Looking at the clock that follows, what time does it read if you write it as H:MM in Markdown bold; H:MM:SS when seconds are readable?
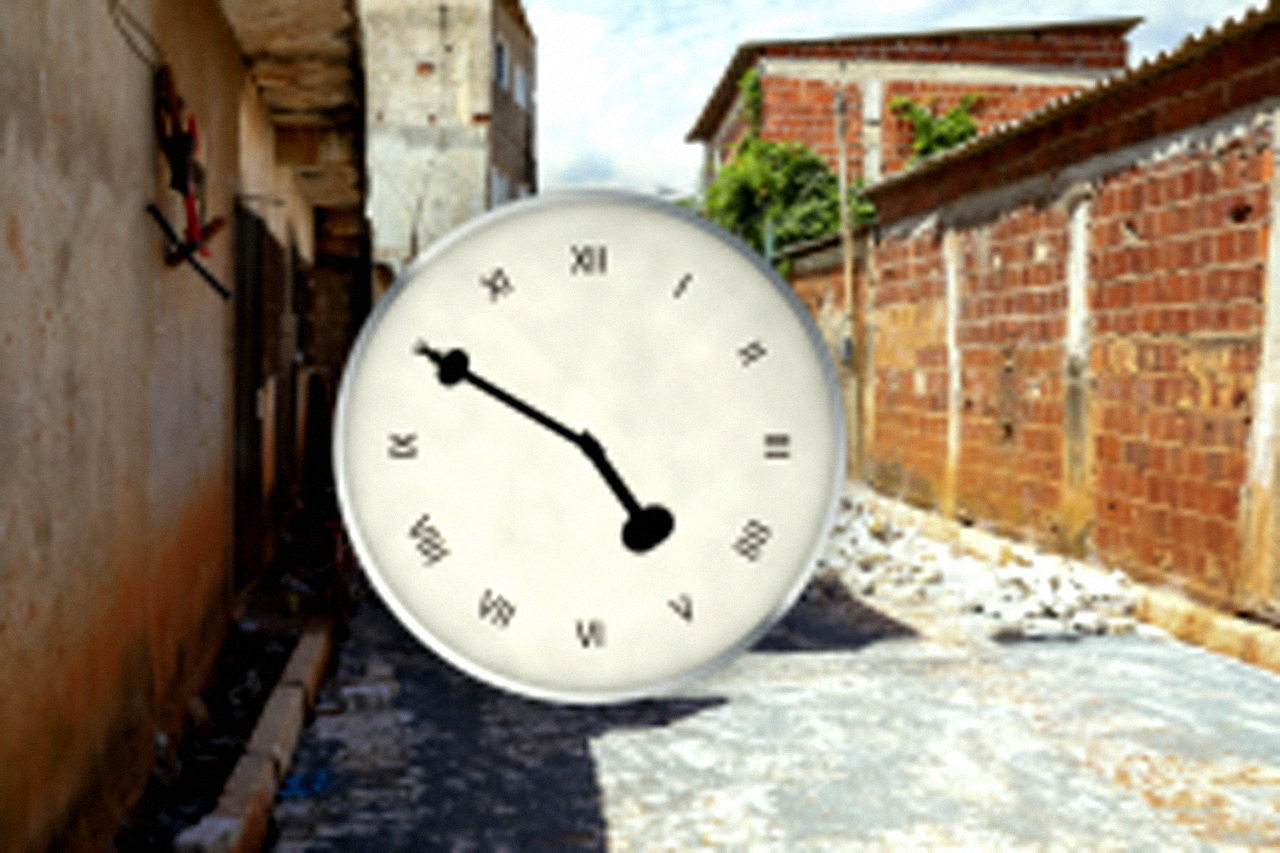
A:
**4:50**
